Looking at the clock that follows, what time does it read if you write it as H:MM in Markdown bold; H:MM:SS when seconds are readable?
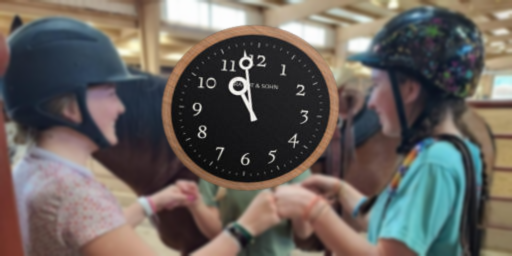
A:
**10:58**
